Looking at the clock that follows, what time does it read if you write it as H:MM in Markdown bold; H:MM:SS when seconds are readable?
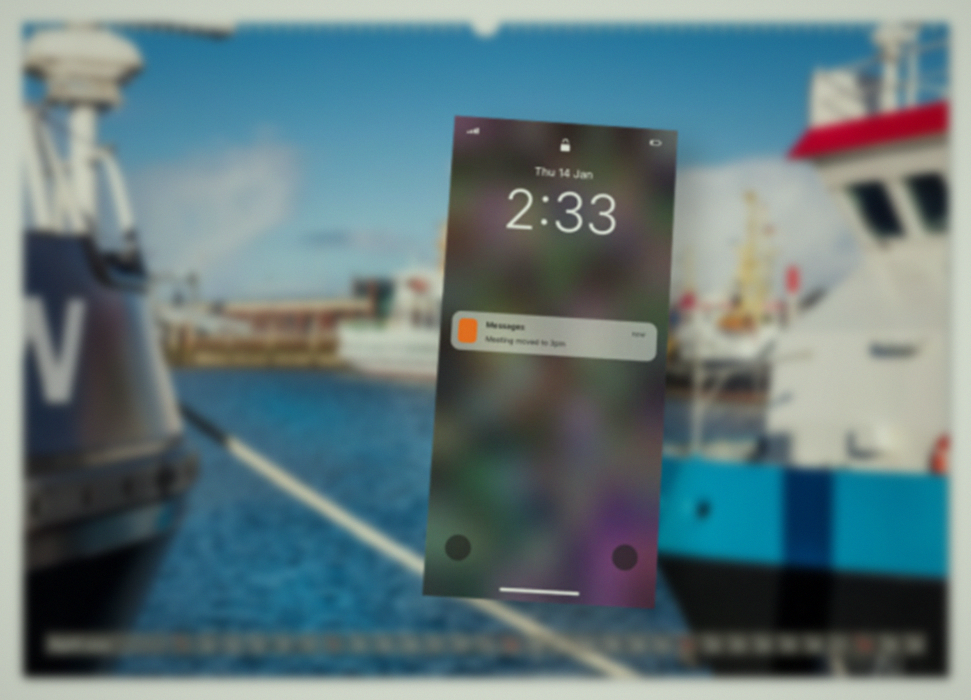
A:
**2:33**
